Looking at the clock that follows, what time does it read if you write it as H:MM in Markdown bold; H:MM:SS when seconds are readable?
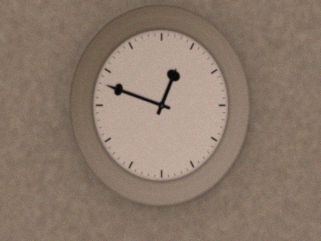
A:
**12:48**
